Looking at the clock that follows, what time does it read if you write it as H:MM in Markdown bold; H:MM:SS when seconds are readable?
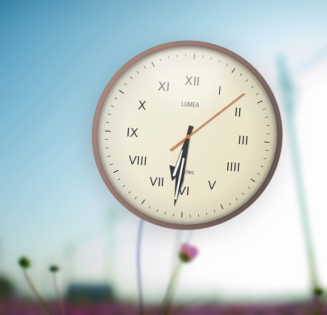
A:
**6:31:08**
